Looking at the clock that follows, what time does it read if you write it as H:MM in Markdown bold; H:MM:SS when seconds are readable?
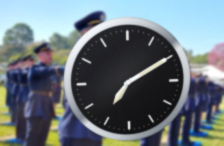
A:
**7:10**
